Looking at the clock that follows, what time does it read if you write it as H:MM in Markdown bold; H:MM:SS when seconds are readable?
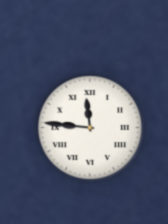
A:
**11:46**
